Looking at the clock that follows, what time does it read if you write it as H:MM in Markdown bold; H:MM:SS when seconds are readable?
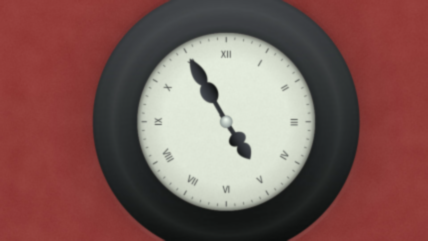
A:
**4:55**
